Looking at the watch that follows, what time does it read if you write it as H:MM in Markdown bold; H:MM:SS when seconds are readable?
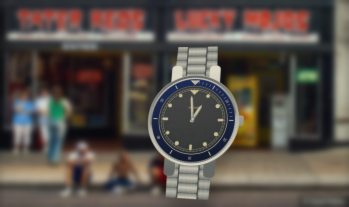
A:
**12:59**
